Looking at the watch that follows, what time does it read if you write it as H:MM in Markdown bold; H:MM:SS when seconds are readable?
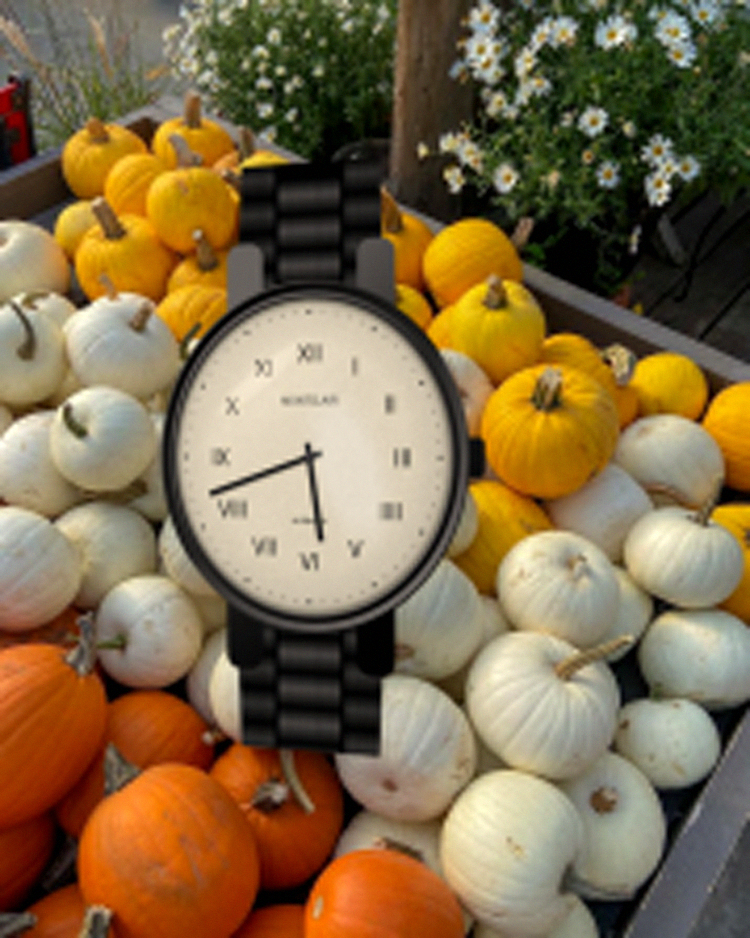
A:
**5:42**
